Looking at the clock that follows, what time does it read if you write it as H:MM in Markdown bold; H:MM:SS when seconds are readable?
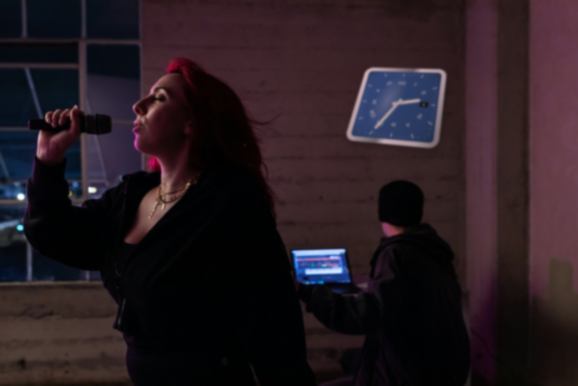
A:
**2:35**
